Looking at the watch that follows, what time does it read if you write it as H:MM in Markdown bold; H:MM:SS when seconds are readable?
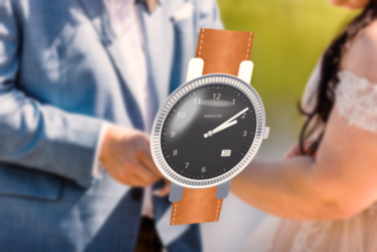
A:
**2:09**
